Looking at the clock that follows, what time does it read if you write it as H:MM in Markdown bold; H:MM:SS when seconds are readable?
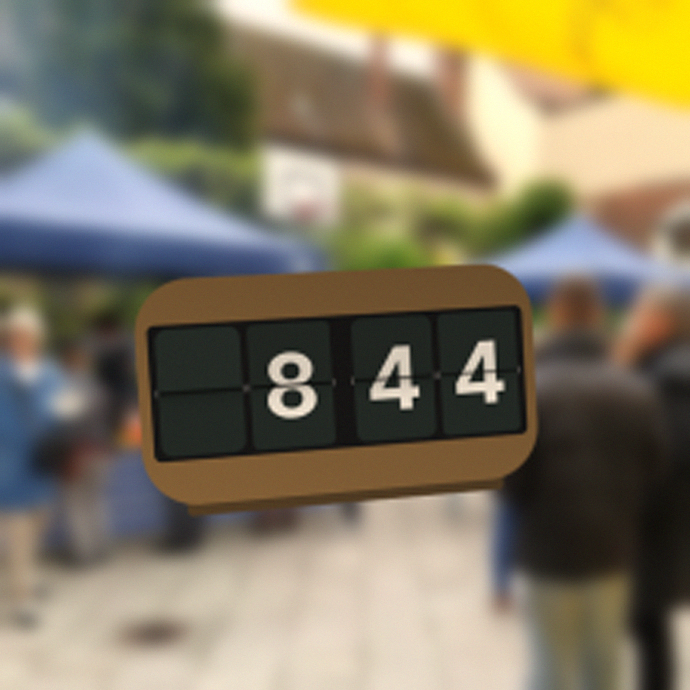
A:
**8:44**
